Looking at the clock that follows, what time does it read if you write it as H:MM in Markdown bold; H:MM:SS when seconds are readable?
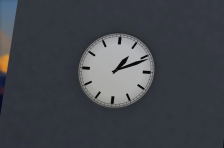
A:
**1:11**
